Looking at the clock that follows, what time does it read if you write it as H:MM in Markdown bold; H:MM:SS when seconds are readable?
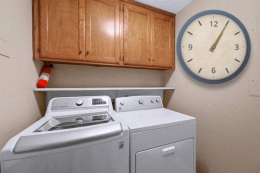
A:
**1:05**
